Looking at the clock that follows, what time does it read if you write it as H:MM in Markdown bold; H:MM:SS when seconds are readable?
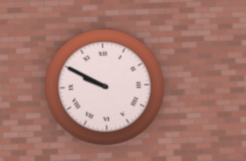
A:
**9:50**
